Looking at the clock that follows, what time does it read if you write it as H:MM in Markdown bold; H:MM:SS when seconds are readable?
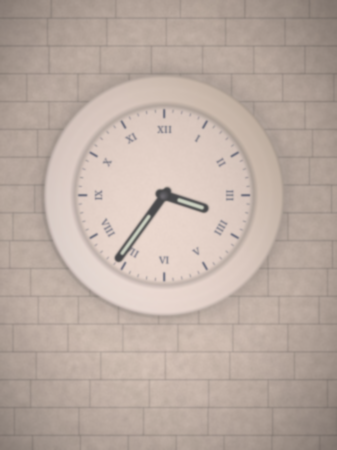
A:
**3:36**
